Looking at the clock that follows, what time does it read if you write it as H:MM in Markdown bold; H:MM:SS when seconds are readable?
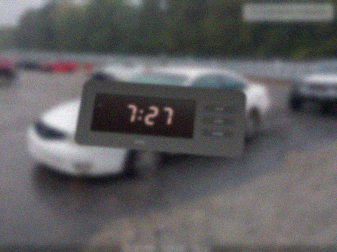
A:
**7:27**
